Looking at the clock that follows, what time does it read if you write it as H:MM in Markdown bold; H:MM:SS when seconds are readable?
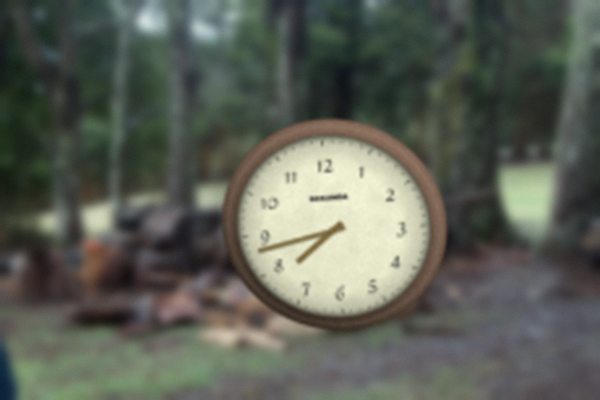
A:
**7:43**
